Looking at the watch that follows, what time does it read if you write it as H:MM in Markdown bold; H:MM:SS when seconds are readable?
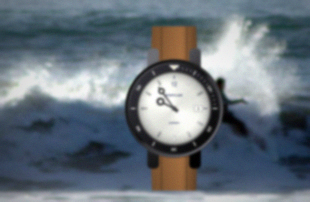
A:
**9:54**
